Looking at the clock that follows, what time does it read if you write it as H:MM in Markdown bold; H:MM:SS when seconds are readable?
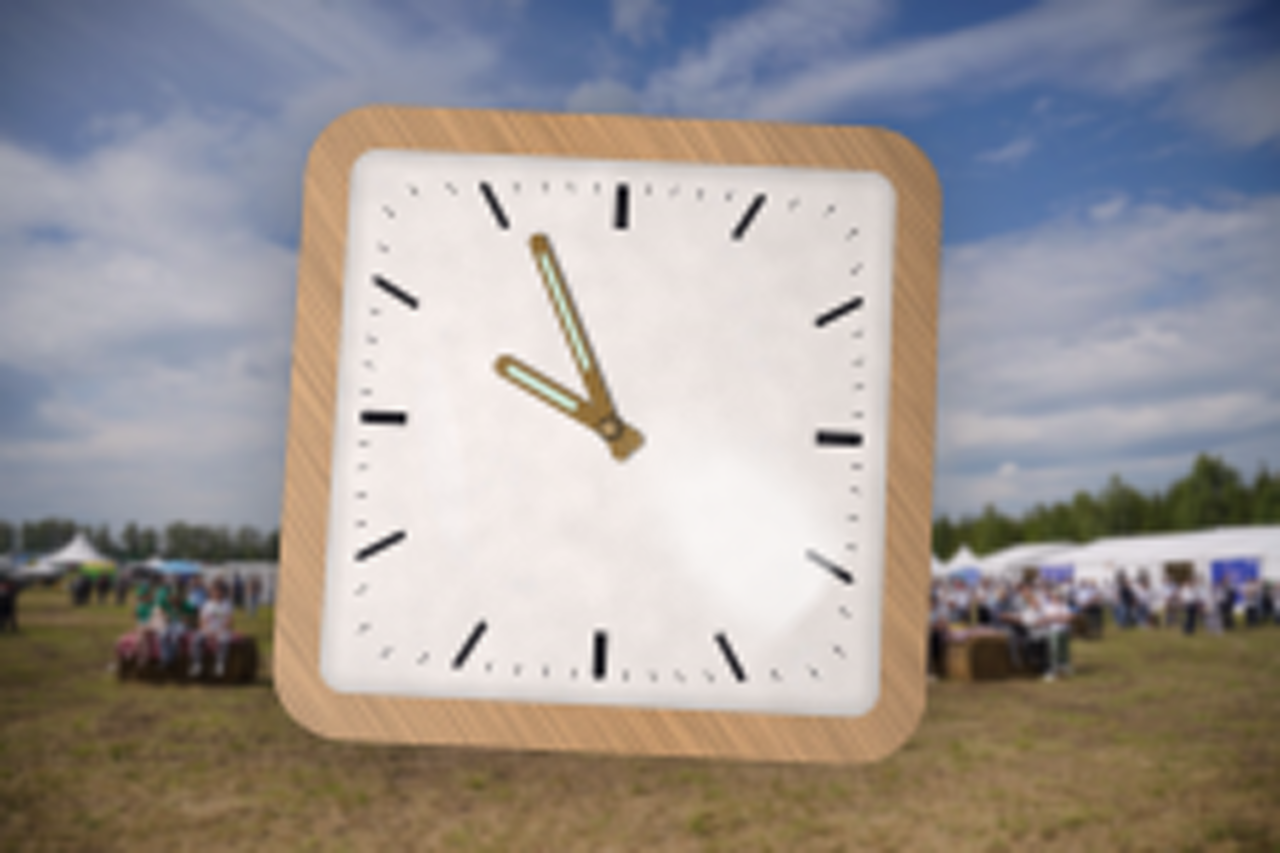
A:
**9:56**
